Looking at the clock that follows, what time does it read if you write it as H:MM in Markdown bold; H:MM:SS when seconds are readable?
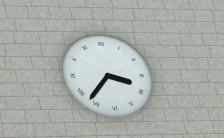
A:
**3:37**
